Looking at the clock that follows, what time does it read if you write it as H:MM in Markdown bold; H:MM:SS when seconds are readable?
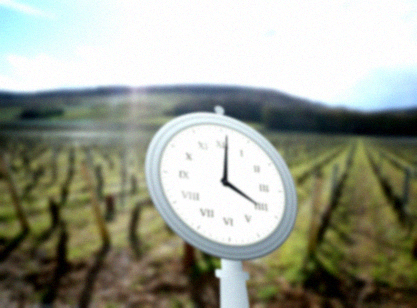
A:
**4:01**
